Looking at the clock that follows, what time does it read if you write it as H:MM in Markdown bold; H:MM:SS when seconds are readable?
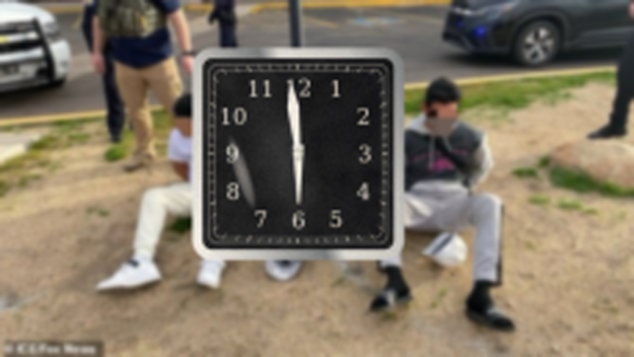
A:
**5:59**
